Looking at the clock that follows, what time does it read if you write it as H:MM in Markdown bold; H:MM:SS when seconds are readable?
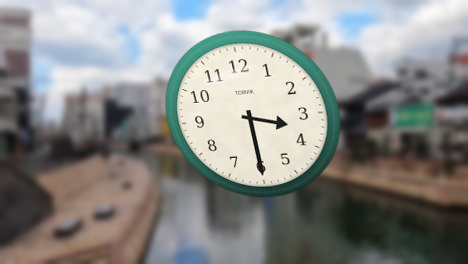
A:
**3:30**
